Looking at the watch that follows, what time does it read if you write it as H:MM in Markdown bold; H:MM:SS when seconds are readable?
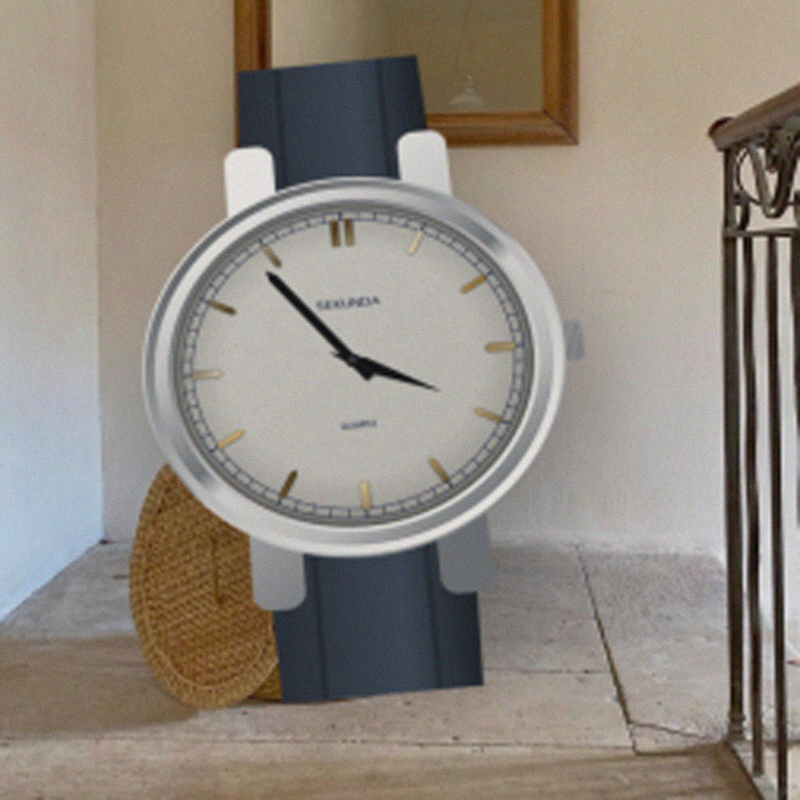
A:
**3:54**
